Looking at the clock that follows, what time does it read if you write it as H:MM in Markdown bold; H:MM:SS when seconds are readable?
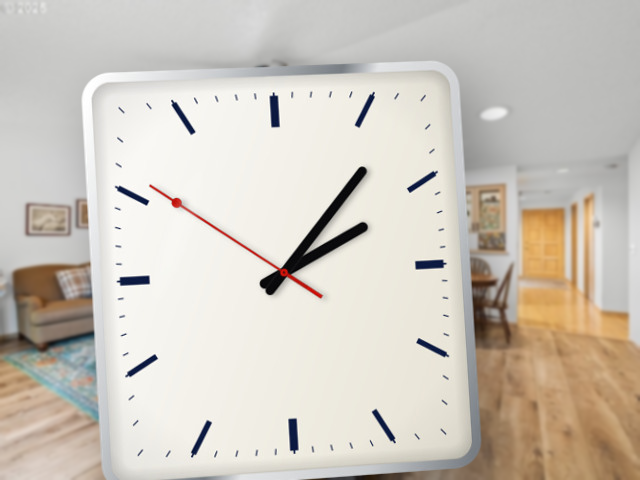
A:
**2:06:51**
